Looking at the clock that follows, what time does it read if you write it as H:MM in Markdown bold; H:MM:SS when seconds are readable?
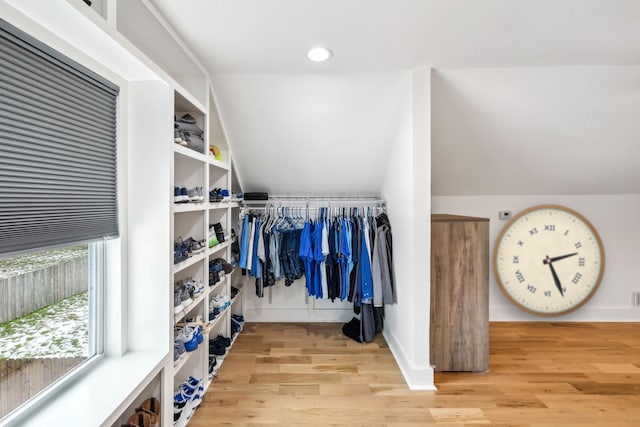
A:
**2:26**
